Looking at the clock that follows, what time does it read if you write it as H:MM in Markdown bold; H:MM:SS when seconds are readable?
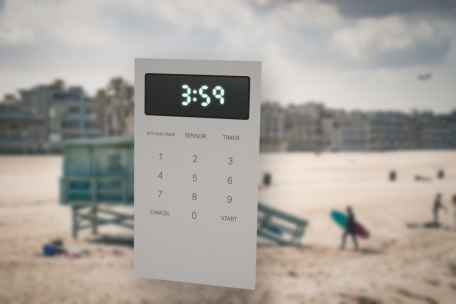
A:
**3:59**
